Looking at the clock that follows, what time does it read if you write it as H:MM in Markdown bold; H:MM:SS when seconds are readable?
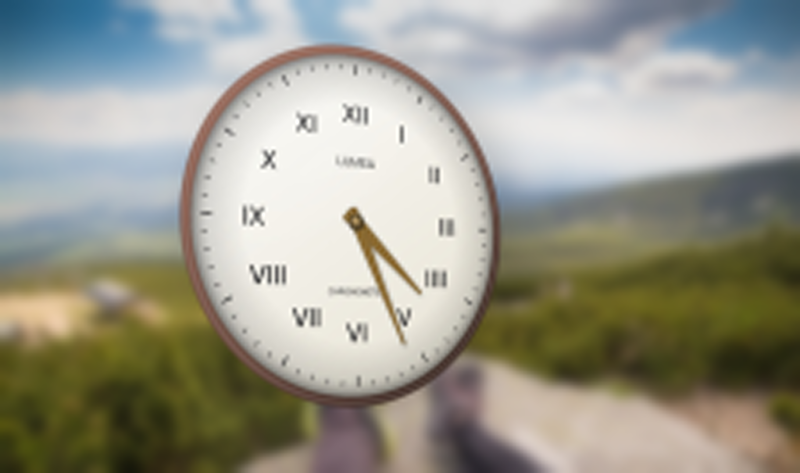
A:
**4:26**
